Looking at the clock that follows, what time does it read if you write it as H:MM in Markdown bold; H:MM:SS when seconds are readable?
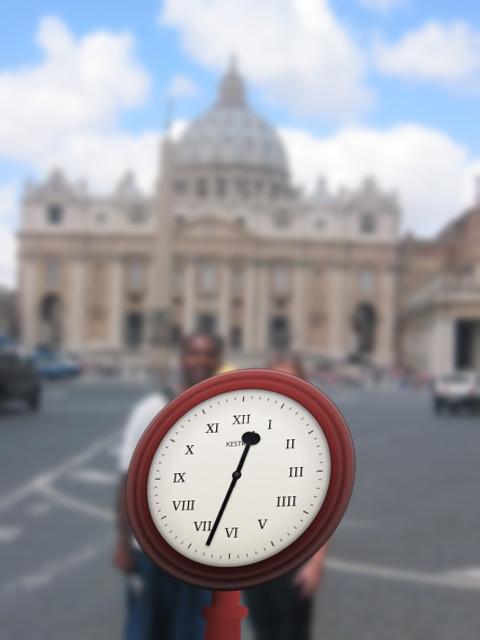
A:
**12:33**
